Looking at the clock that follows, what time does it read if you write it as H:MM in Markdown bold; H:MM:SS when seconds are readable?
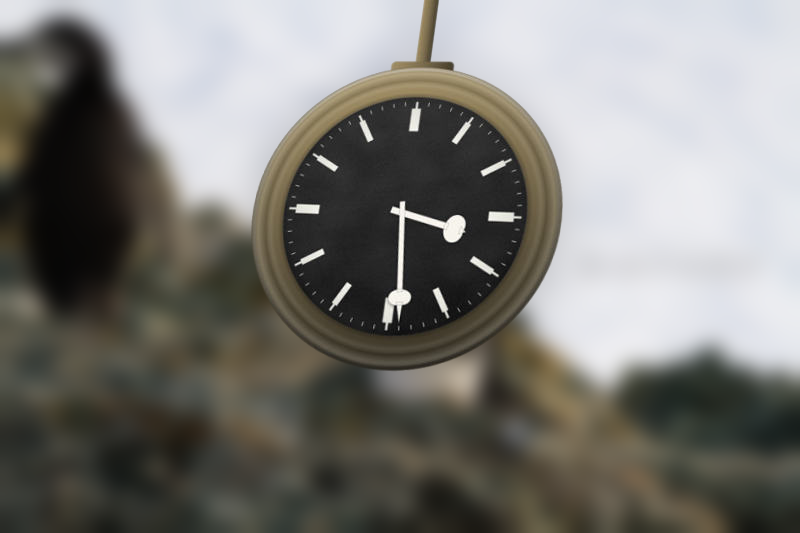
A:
**3:29**
